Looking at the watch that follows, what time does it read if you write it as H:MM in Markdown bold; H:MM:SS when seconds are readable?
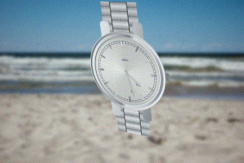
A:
**4:28**
